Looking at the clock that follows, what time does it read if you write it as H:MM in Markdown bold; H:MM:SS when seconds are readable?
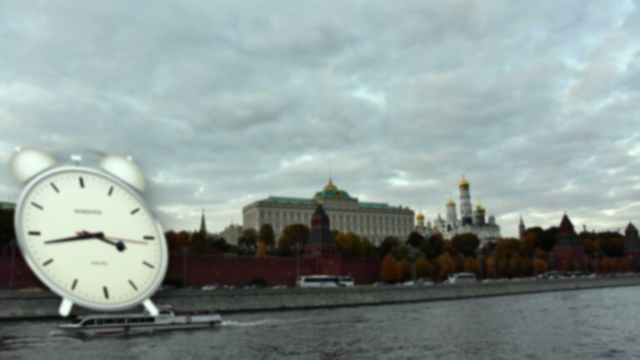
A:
**3:43:16**
